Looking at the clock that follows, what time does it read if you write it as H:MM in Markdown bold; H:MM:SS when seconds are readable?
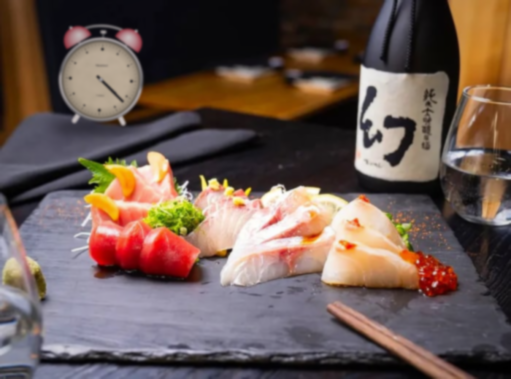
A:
**4:22**
